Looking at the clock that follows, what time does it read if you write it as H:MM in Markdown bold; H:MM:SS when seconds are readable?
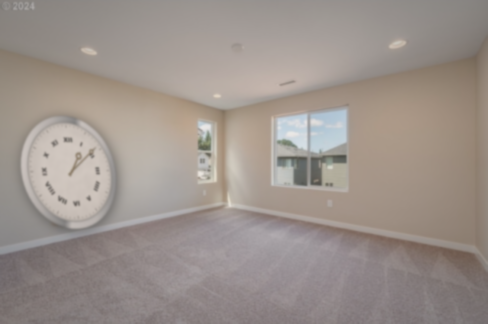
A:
**1:09**
